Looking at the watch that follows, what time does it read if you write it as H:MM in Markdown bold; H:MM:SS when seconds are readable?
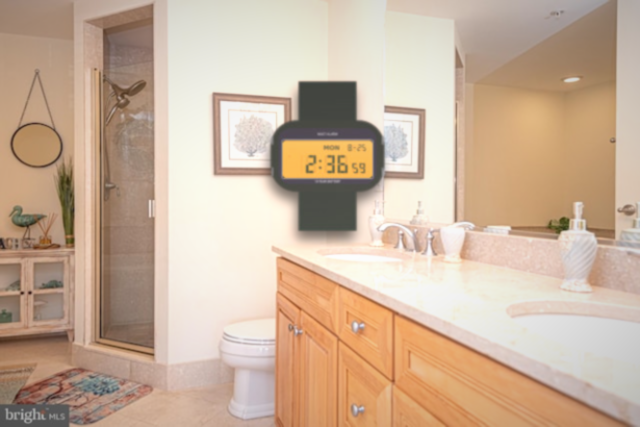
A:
**2:36**
